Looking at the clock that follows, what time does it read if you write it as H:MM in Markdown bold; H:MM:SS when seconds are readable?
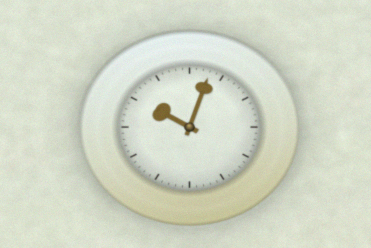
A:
**10:03**
